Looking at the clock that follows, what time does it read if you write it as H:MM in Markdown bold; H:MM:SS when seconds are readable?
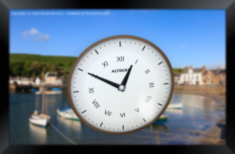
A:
**12:50**
